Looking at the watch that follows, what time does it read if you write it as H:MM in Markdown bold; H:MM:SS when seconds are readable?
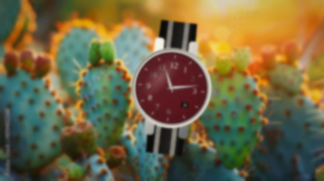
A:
**11:13**
